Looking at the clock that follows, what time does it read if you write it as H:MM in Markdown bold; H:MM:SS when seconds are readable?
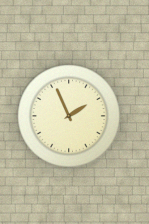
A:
**1:56**
